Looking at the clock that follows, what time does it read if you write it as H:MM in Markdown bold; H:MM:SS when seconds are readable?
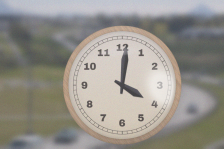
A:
**4:01**
